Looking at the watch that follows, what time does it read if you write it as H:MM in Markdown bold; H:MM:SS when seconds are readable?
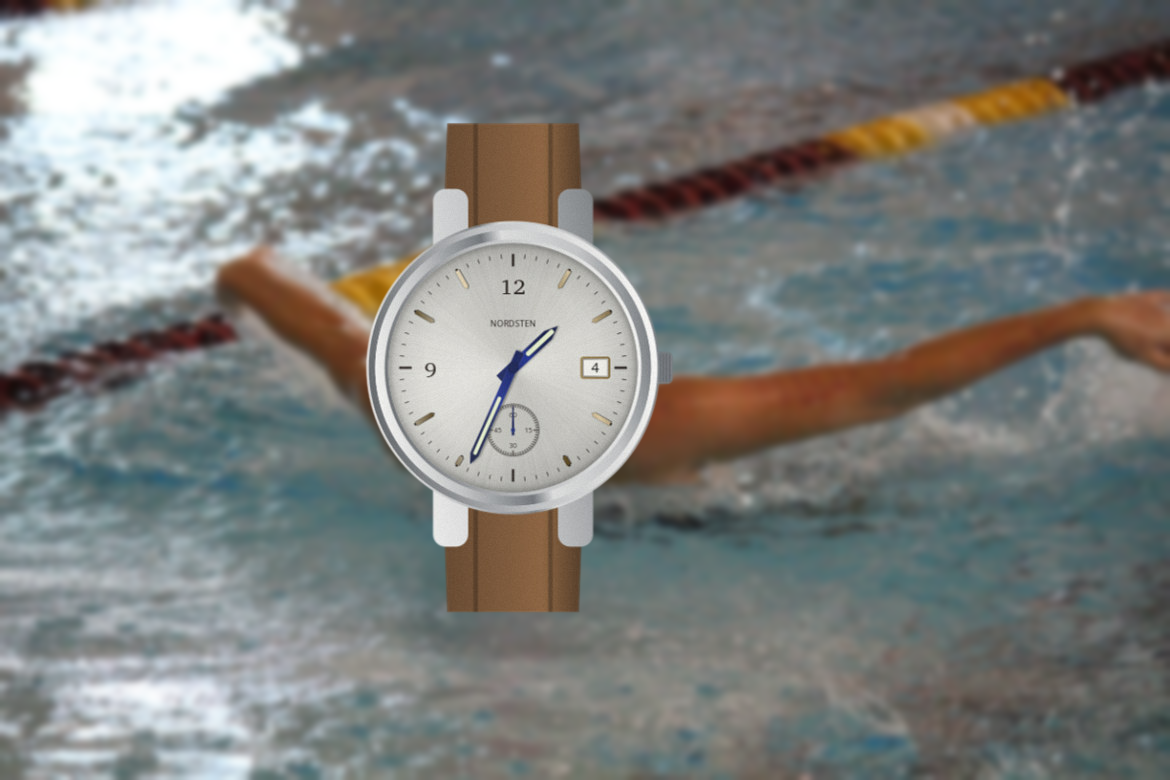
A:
**1:34**
